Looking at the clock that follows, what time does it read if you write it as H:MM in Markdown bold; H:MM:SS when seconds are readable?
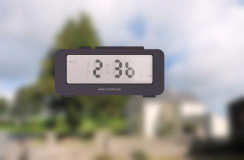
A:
**2:36**
